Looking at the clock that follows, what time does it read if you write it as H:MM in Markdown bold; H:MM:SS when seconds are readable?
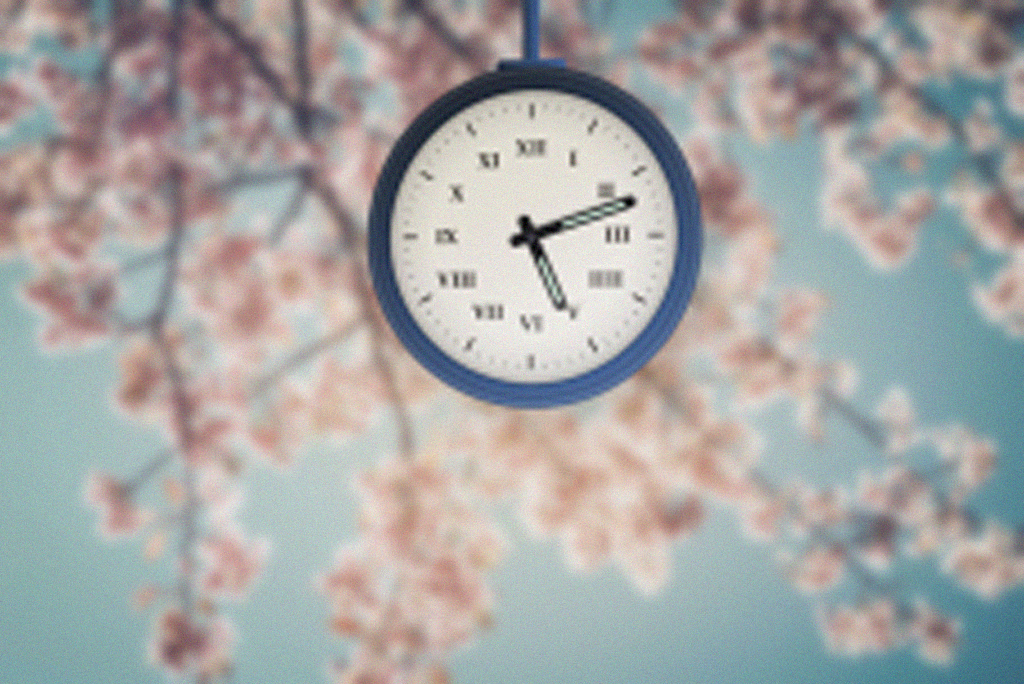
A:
**5:12**
